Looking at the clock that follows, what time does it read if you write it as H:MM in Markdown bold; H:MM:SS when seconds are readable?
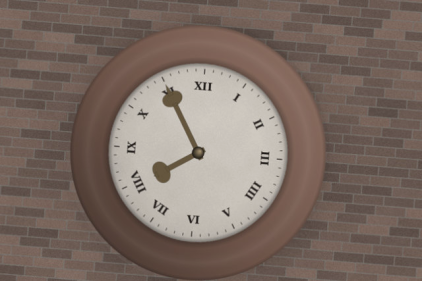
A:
**7:55**
